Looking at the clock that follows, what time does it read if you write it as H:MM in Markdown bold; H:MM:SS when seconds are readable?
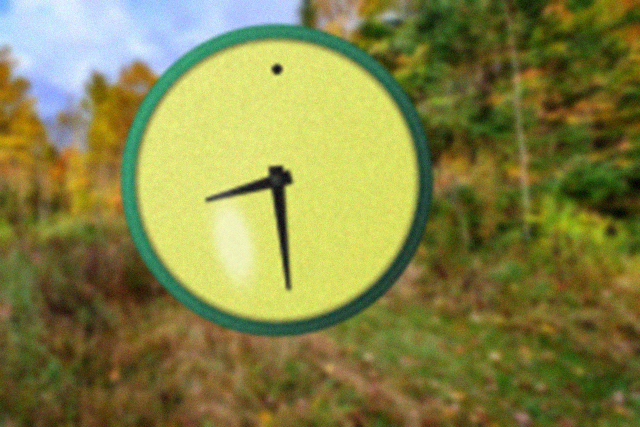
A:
**8:29**
